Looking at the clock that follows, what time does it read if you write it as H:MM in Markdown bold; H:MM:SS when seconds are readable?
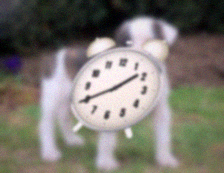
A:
**1:40**
